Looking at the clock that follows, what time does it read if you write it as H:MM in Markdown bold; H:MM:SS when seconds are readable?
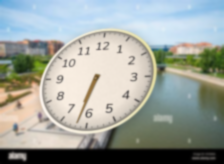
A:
**6:32**
